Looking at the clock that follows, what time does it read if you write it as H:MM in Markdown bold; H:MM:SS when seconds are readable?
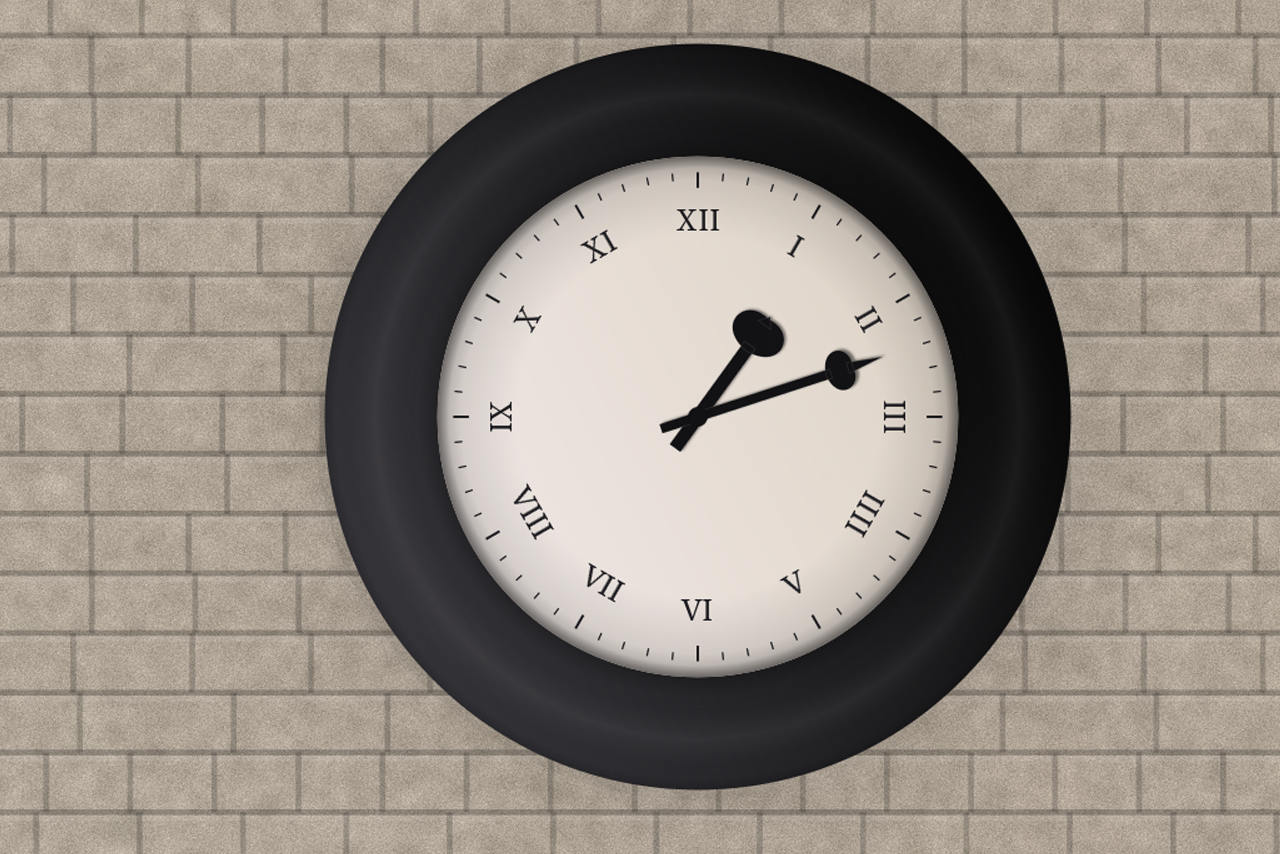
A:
**1:12**
